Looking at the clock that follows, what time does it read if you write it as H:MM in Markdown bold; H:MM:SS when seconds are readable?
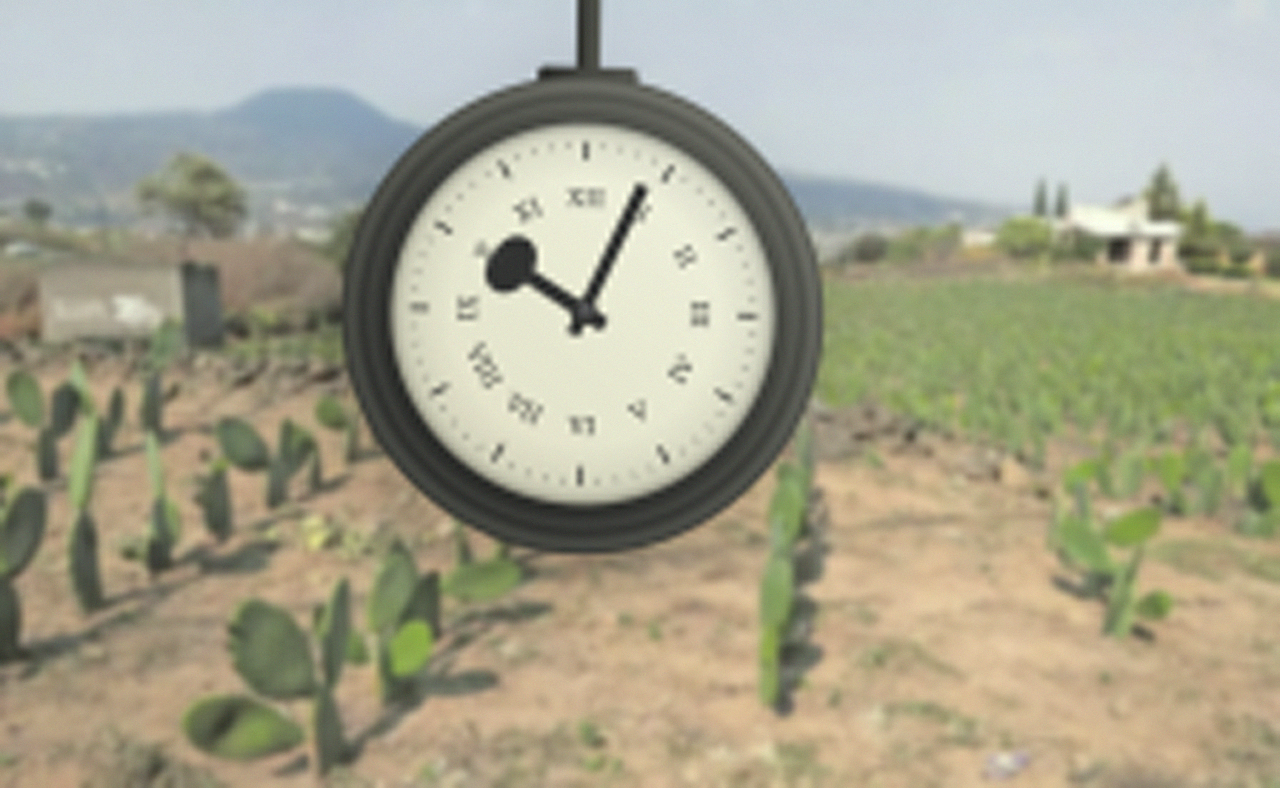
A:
**10:04**
